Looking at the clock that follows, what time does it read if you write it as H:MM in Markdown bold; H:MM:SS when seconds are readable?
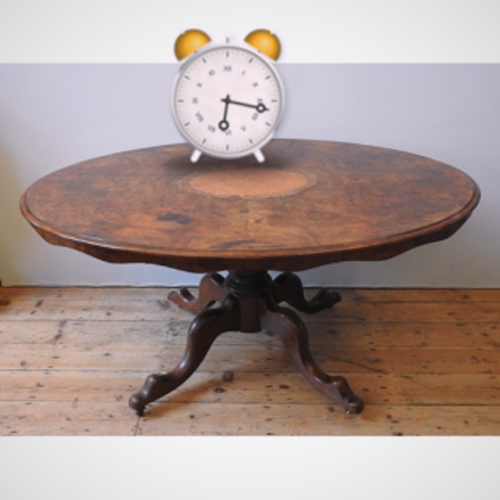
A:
**6:17**
